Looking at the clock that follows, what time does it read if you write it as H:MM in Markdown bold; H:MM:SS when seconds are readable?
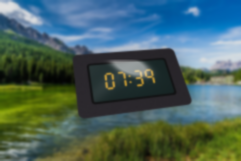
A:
**7:39**
